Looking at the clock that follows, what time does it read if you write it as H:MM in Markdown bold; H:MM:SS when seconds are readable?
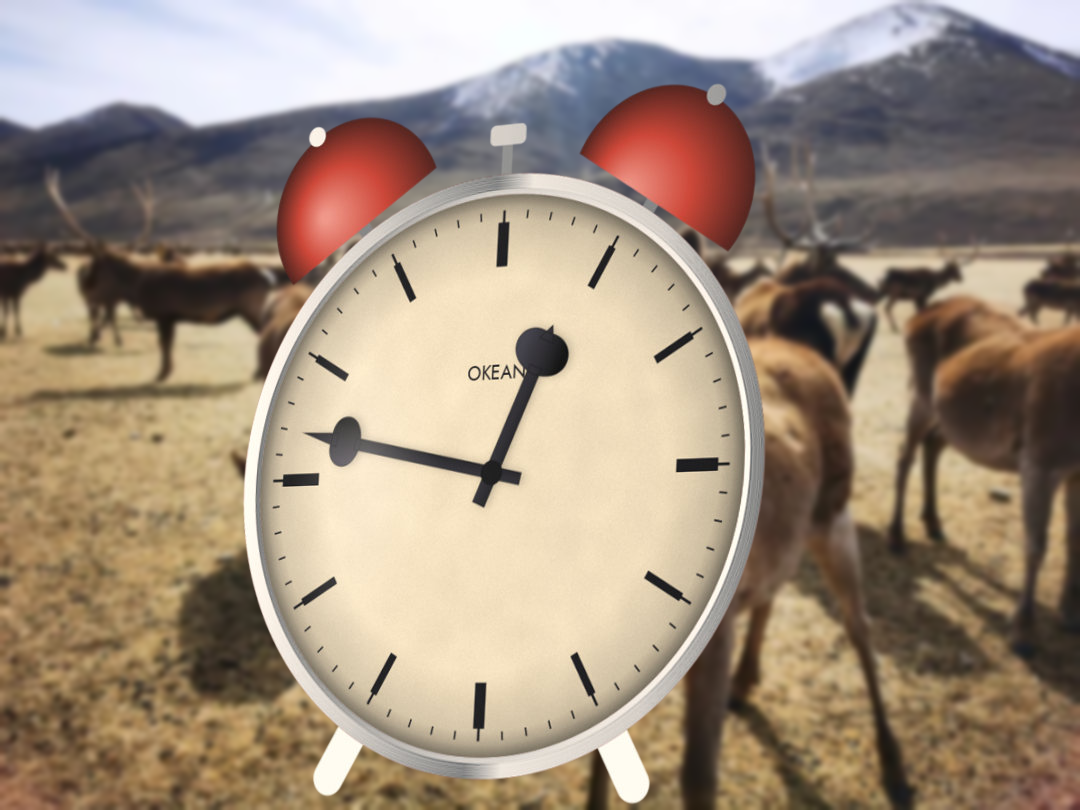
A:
**12:47**
